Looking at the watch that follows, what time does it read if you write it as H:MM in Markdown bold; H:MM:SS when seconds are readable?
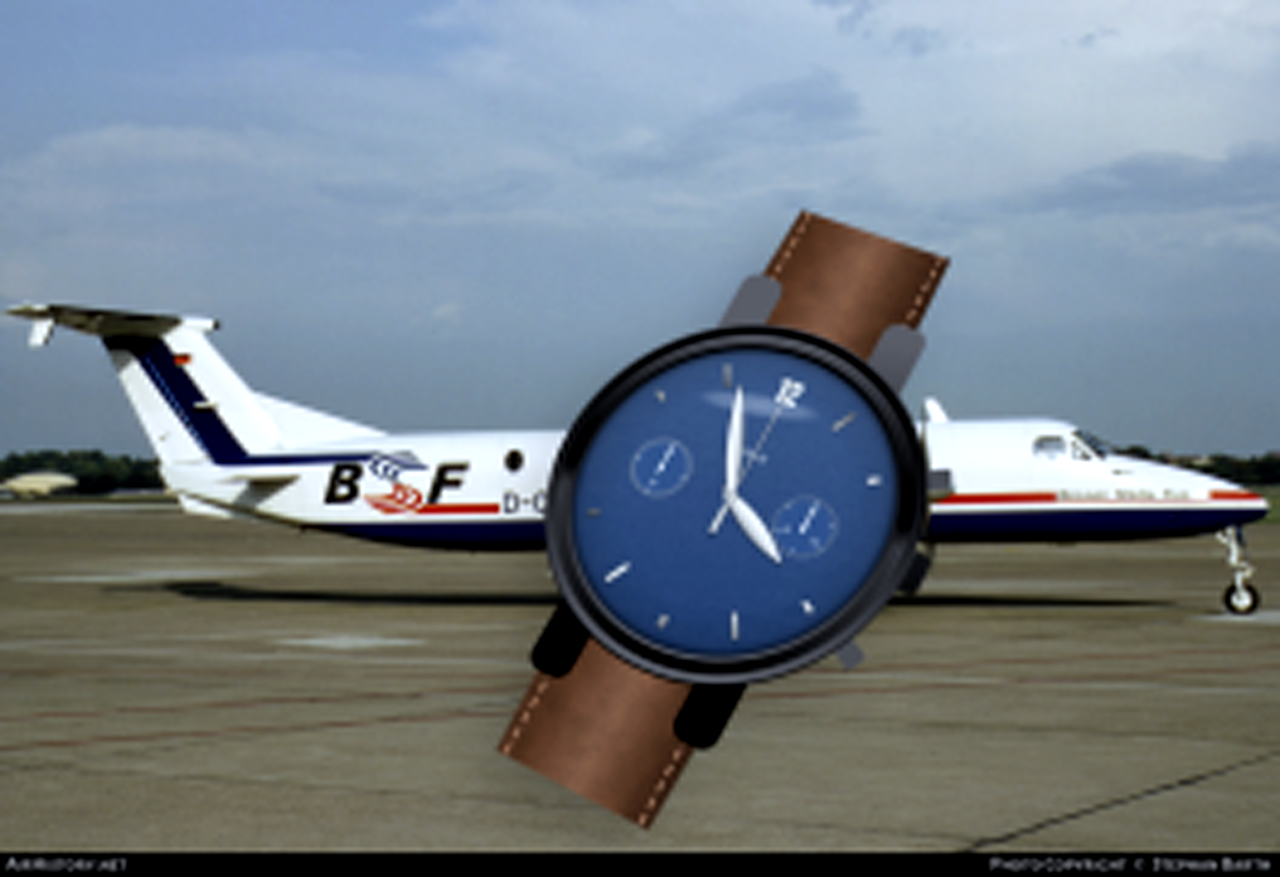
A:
**3:56**
